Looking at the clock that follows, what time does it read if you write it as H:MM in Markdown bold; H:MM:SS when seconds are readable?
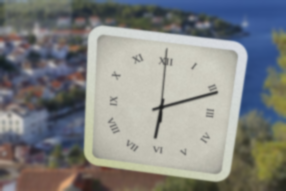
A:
**6:11:00**
